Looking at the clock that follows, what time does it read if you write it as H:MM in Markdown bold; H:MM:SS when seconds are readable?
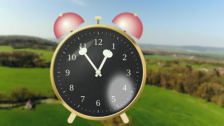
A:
**12:54**
